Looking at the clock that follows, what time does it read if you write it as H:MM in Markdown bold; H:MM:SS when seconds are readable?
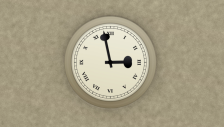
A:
**2:58**
